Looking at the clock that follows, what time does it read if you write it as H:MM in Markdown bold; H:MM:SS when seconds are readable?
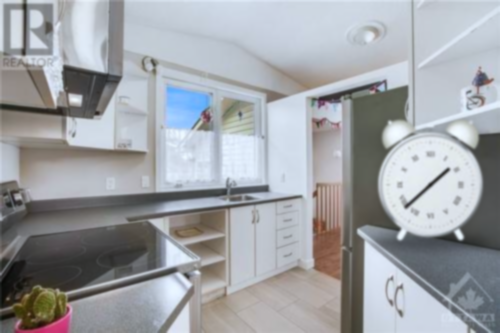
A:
**1:38**
